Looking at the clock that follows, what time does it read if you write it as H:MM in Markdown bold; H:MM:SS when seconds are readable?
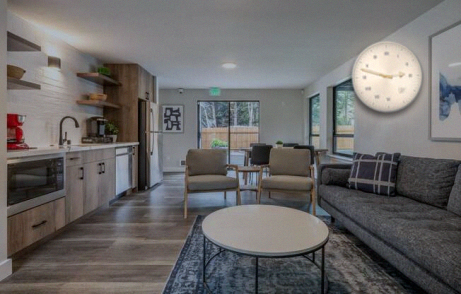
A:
**2:48**
